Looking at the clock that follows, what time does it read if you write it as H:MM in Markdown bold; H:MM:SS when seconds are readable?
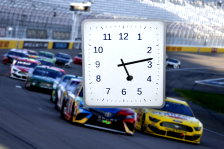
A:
**5:13**
